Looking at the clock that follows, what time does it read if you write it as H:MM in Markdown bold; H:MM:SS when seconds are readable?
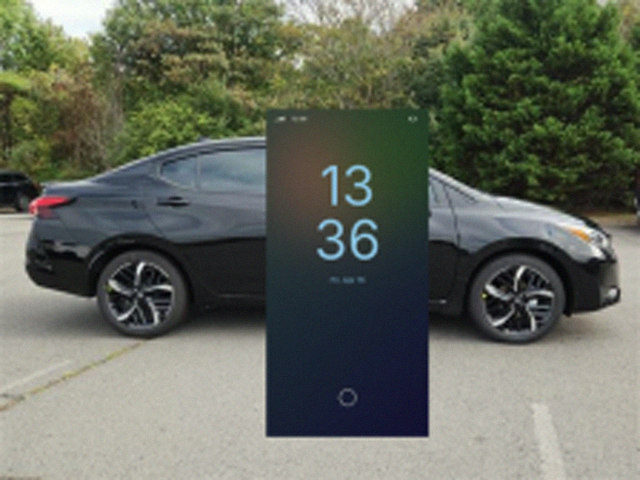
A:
**13:36**
